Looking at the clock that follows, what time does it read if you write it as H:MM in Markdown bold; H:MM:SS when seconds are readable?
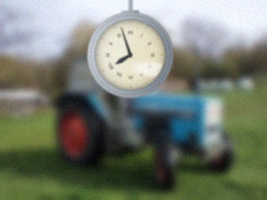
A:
**7:57**
